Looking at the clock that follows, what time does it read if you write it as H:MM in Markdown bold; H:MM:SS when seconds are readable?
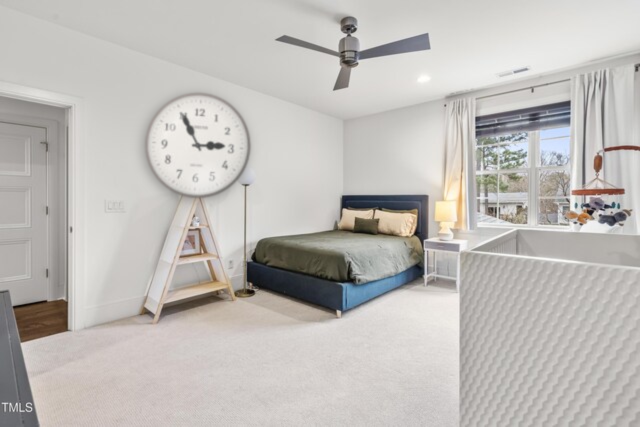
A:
**2:55**
